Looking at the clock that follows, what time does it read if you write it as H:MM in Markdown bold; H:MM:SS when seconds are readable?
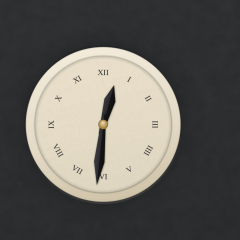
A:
**12:31**
